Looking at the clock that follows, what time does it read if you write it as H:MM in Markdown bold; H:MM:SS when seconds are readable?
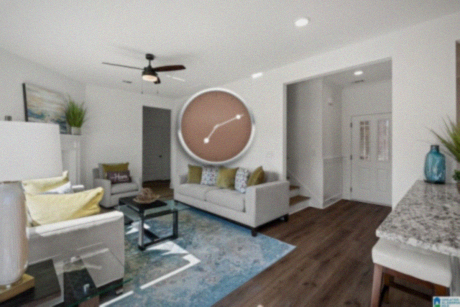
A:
**7:11**
